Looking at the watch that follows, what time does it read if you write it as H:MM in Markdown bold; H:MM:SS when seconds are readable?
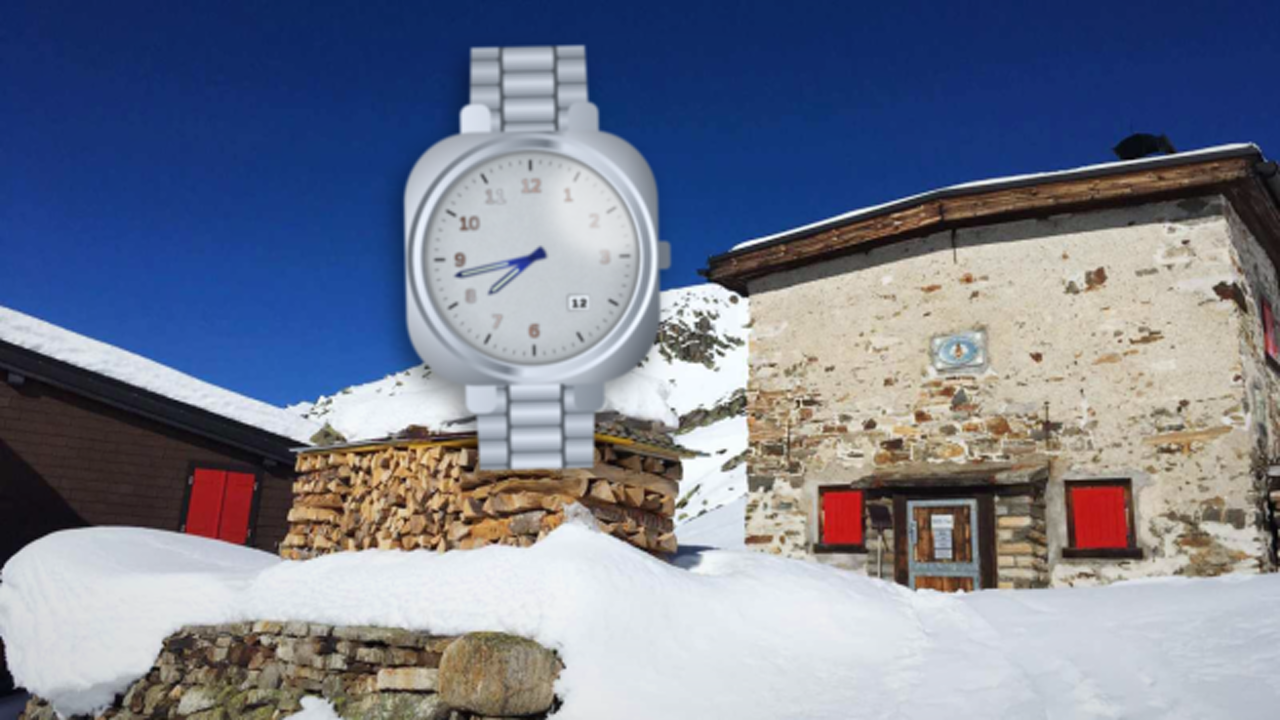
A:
**7:43**
